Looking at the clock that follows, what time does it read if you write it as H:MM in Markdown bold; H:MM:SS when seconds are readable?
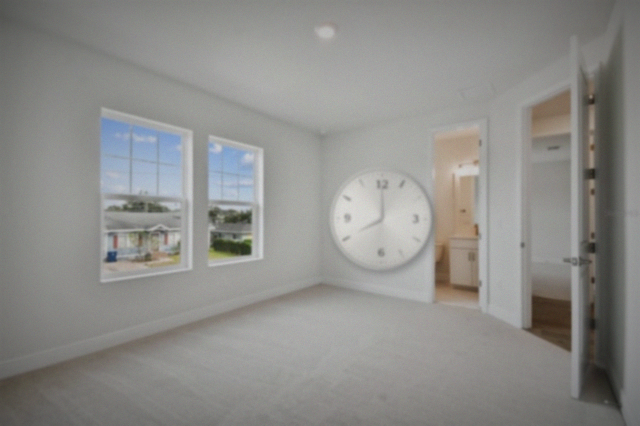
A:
**8:00**
